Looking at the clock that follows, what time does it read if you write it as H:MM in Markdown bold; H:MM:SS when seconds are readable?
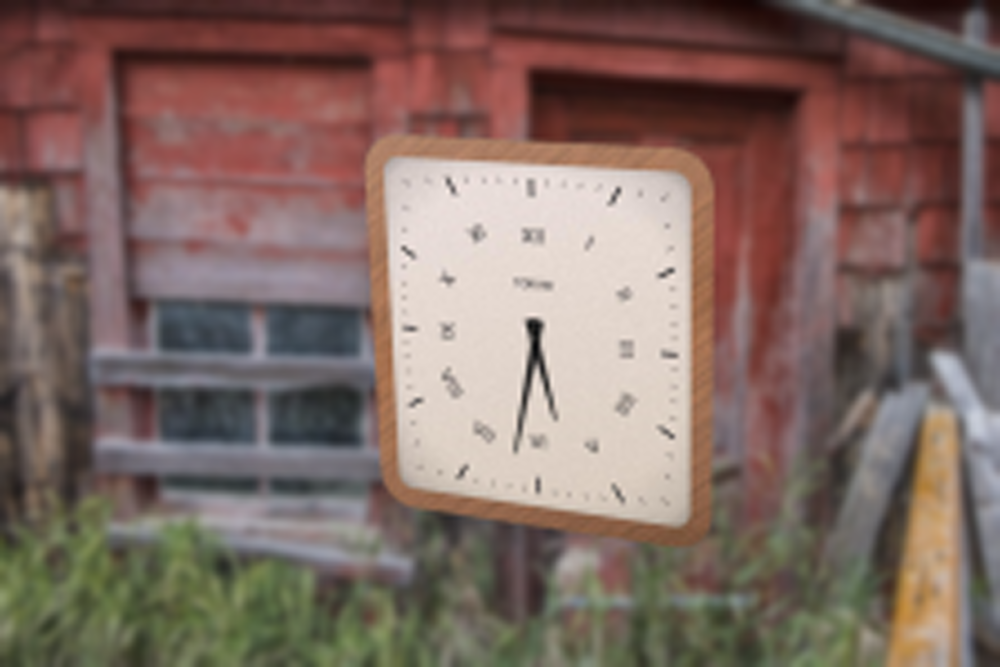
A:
**5:32**
